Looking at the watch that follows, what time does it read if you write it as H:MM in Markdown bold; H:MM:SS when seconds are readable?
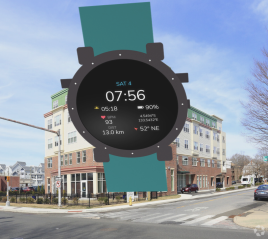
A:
**7:56**
